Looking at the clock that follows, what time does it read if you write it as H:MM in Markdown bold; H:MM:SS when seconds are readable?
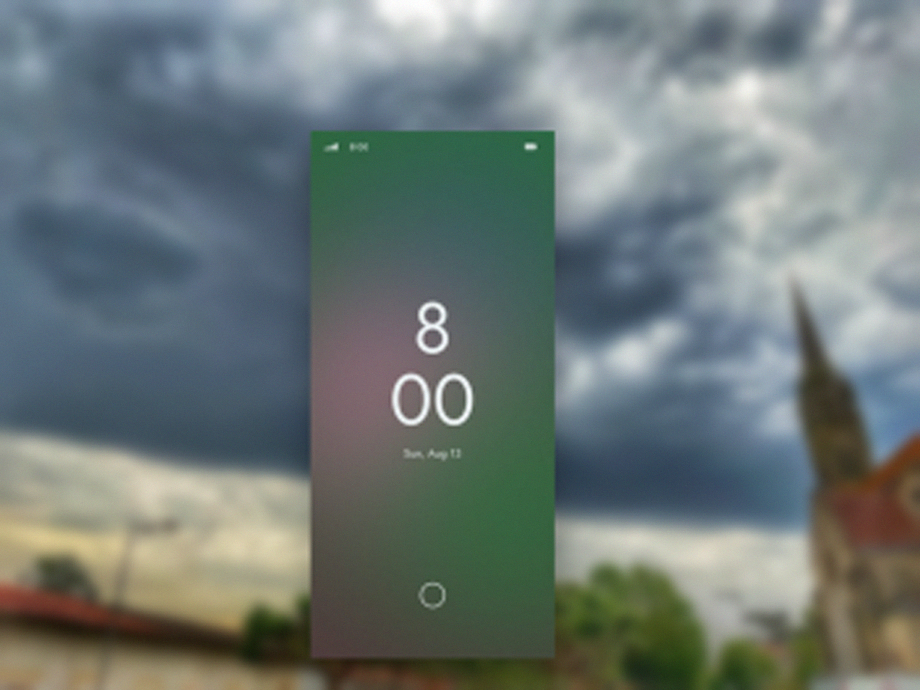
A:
**8:00**
